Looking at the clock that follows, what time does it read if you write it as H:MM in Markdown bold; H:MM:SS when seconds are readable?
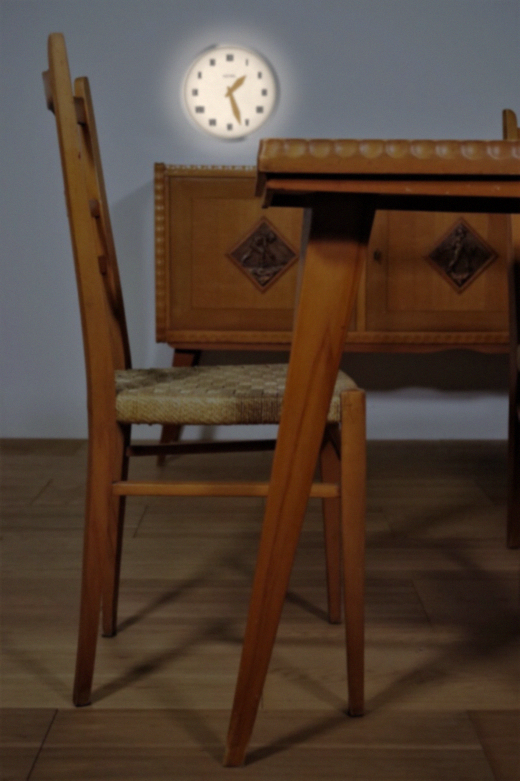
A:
**1:27**
